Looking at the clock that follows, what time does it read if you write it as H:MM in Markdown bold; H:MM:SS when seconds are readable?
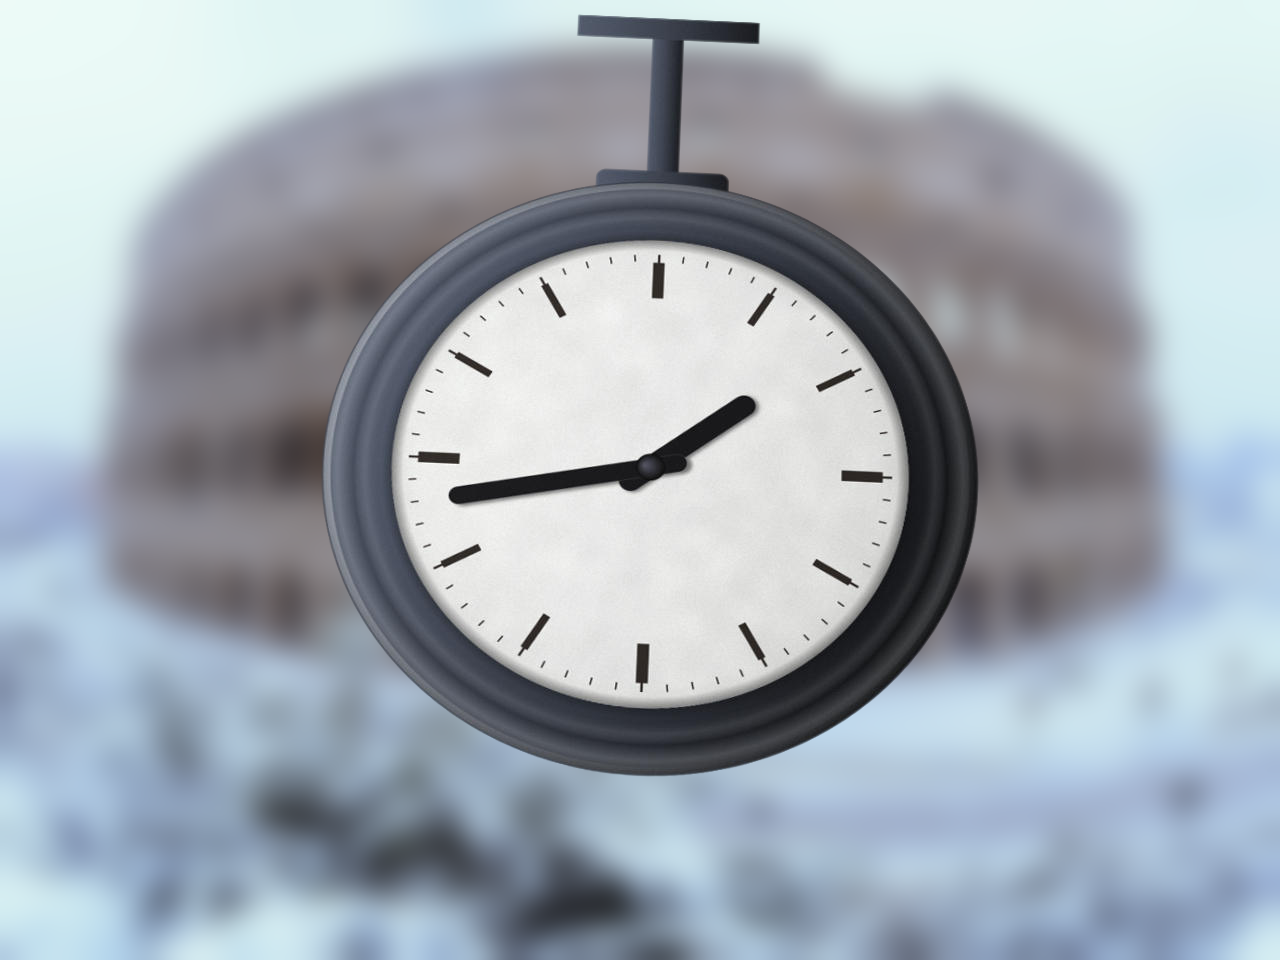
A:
**1:43**
